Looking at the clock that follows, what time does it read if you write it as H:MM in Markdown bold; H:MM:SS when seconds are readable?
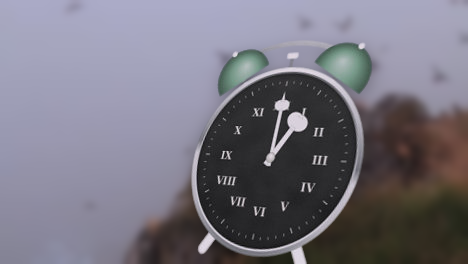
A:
**1:00**
